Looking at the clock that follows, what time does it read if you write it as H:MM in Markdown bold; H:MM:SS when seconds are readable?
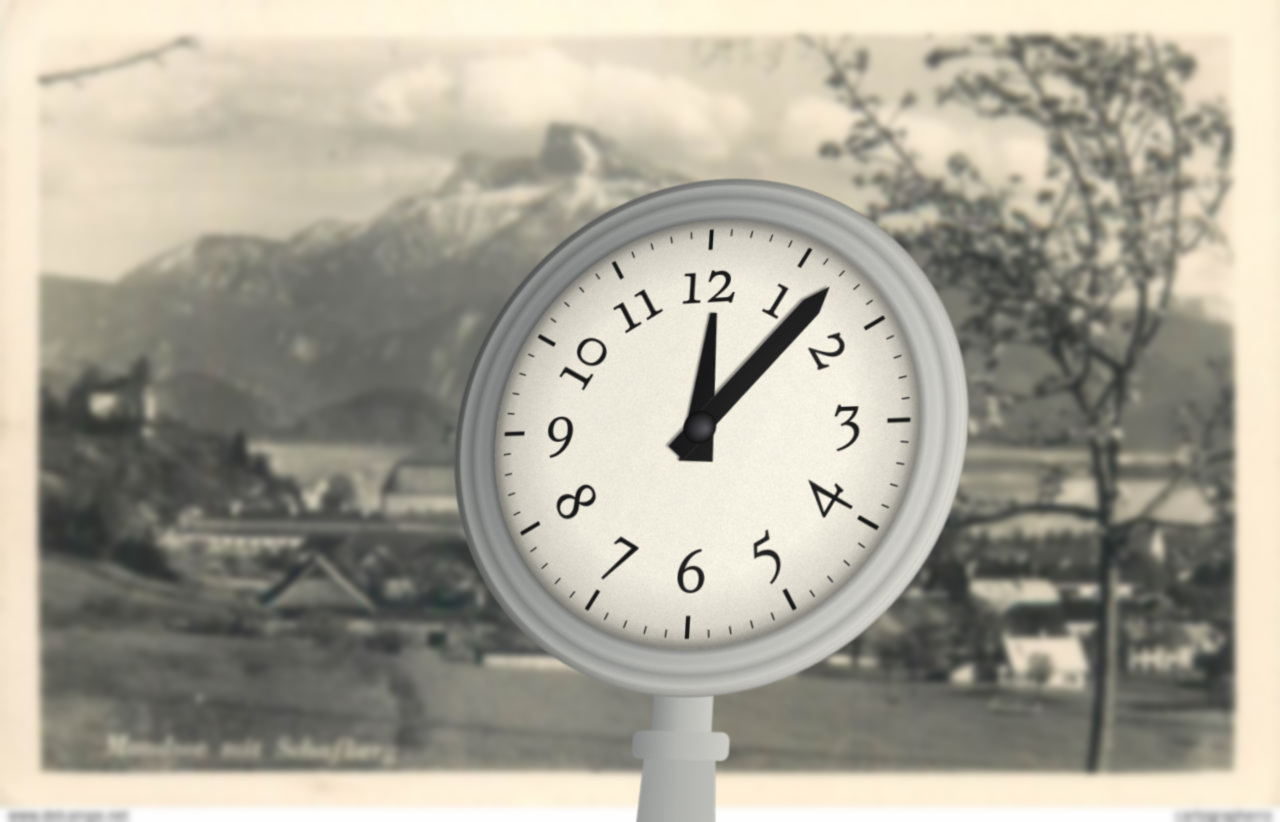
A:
**12:07**
